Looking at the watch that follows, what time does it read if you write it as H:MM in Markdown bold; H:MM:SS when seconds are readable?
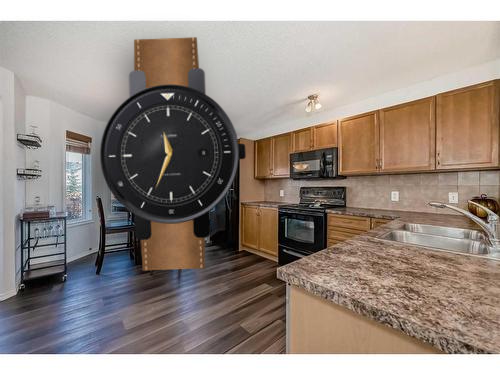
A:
**11:34**
